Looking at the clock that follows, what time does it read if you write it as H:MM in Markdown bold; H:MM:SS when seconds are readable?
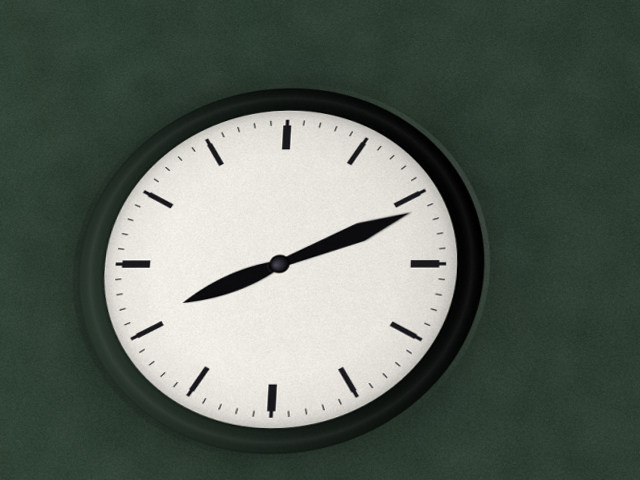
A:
**8:11**
